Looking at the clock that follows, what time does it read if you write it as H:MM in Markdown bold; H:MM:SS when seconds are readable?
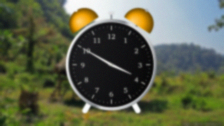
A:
**3:50**
